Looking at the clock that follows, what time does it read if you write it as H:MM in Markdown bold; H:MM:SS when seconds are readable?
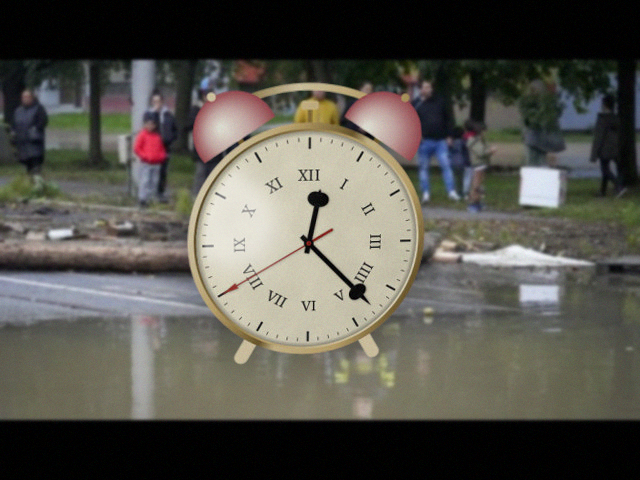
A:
**12:22:40**
